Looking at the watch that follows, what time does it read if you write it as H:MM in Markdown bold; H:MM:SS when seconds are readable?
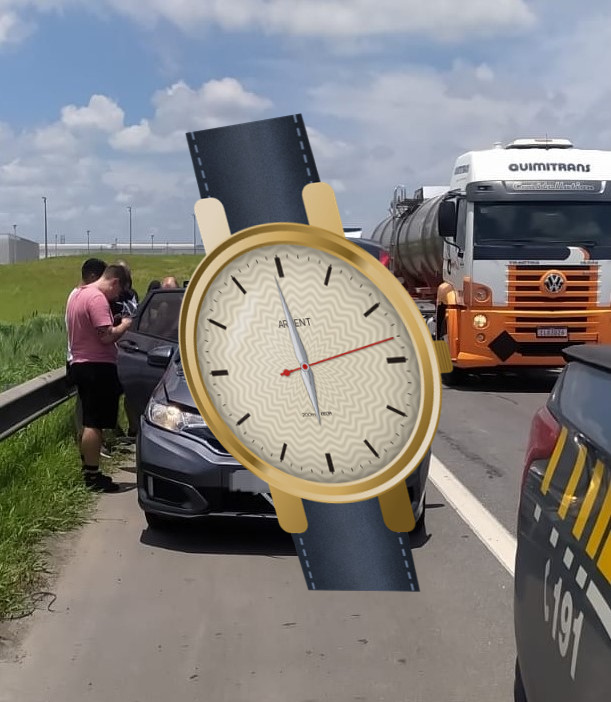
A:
**5:59:13**
